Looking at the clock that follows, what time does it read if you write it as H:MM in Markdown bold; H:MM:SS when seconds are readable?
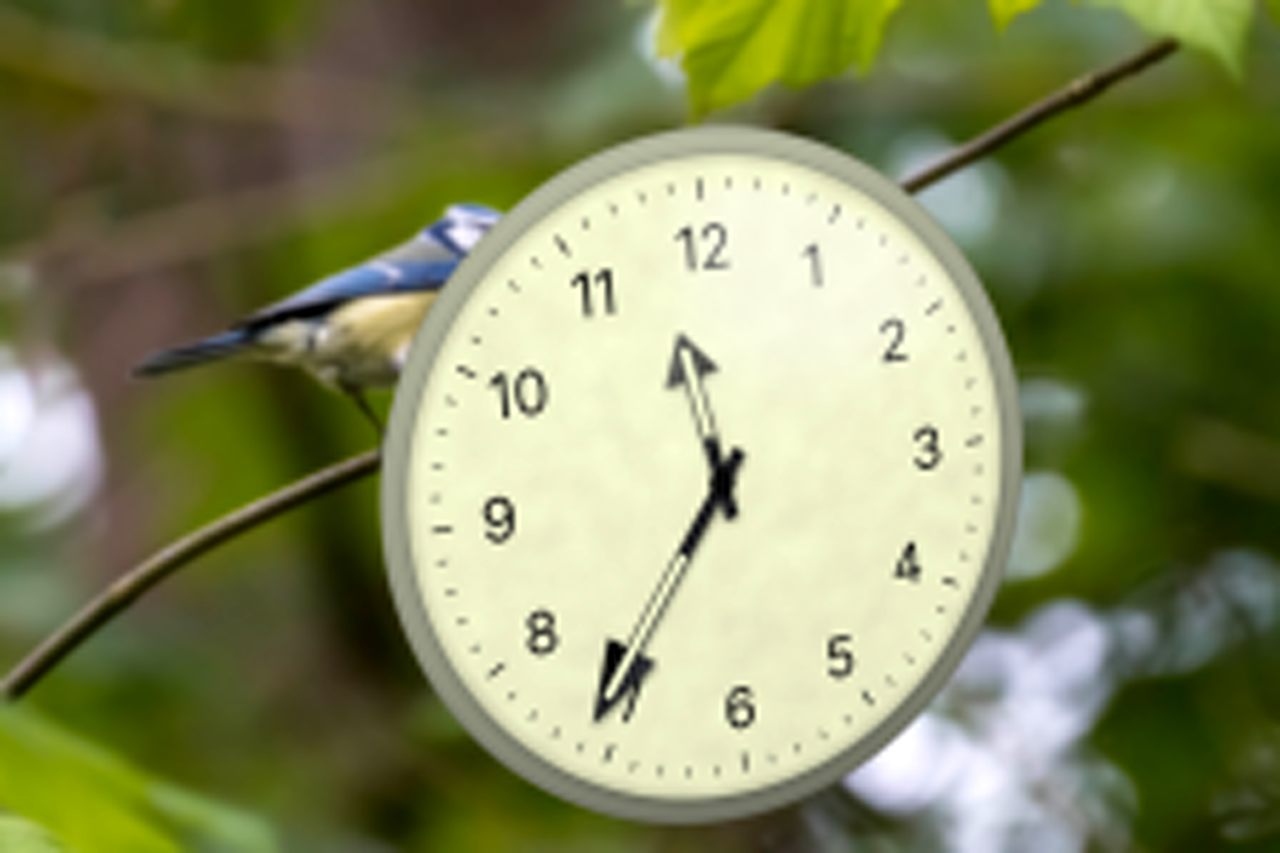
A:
**11:36**
